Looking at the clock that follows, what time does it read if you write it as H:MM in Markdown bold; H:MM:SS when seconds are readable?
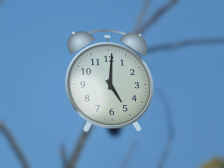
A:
**5:01**
